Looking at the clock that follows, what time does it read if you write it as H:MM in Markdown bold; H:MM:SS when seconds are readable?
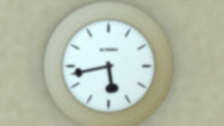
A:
**5:43**
